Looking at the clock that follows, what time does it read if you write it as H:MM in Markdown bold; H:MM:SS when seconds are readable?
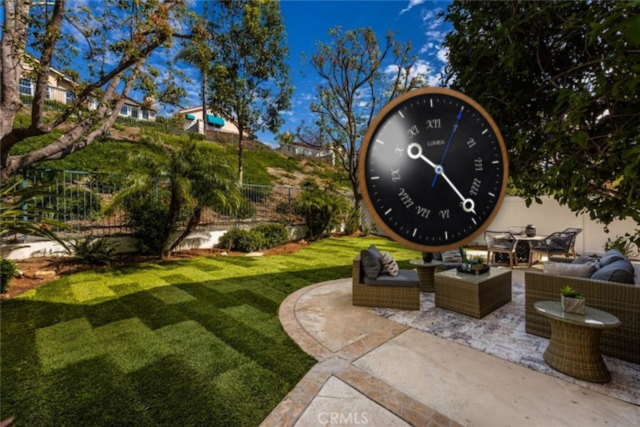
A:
**10:24:05**
